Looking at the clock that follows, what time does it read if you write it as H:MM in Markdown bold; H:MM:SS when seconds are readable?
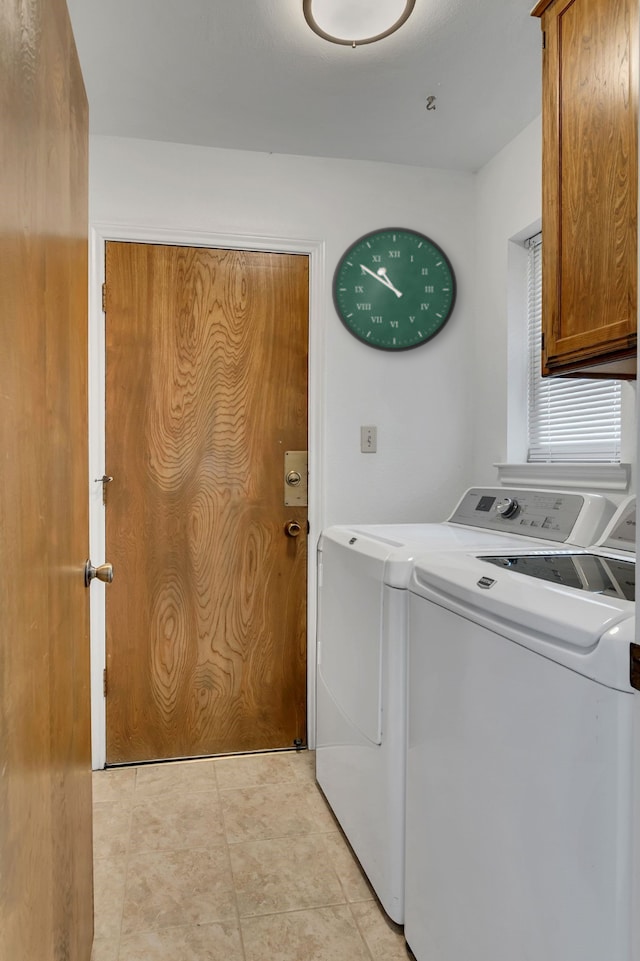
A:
**10:51**
